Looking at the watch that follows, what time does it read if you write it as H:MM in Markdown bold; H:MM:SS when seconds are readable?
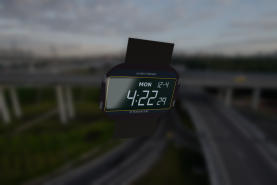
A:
**4:22:29**
